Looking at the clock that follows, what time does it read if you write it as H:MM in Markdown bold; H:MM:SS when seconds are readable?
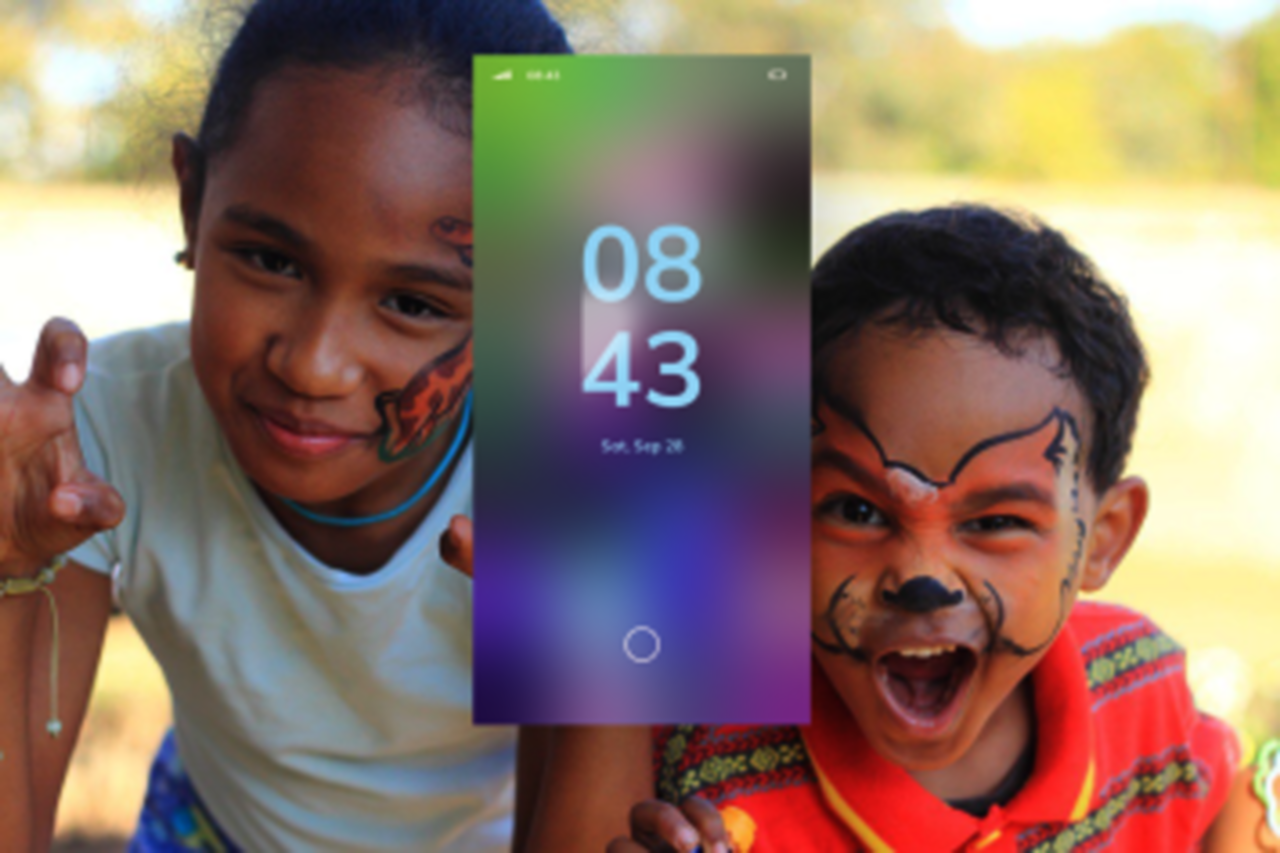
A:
**8:43**
